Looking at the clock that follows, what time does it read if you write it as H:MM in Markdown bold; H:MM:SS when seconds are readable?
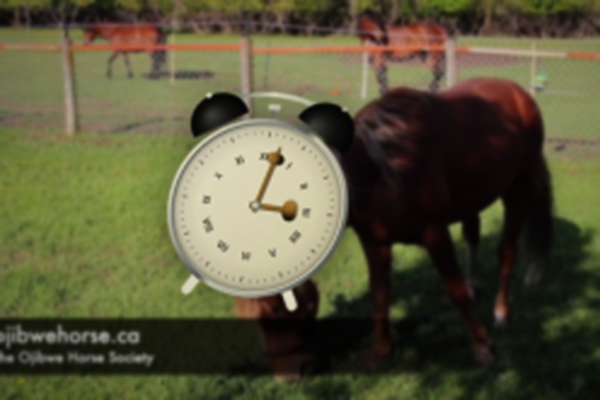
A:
**3:02**
